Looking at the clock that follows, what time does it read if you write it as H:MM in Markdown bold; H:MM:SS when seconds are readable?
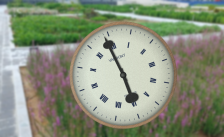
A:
**5:59**
